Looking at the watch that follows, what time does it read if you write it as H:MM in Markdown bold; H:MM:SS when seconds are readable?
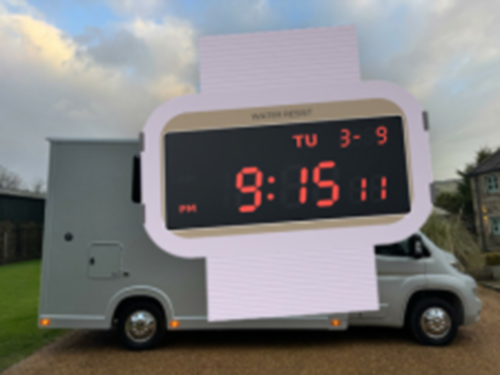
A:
**9:15:11**
